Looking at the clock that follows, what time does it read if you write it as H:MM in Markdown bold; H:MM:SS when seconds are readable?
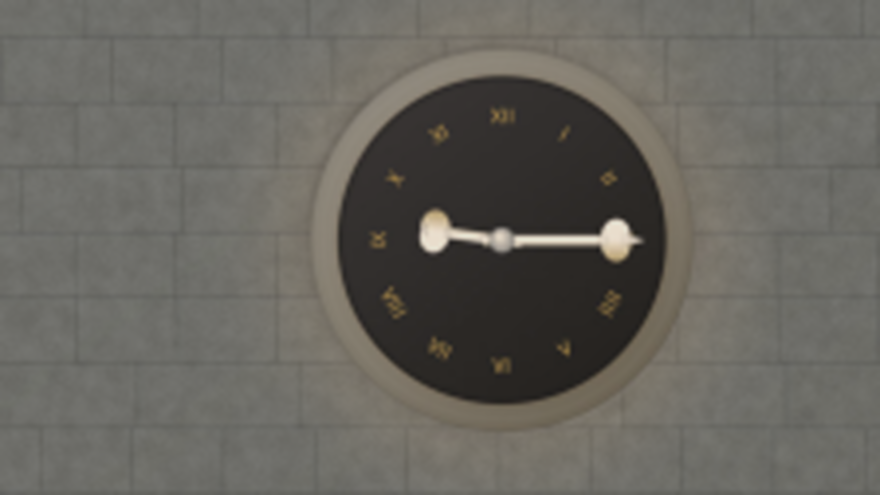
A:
**9:15**
